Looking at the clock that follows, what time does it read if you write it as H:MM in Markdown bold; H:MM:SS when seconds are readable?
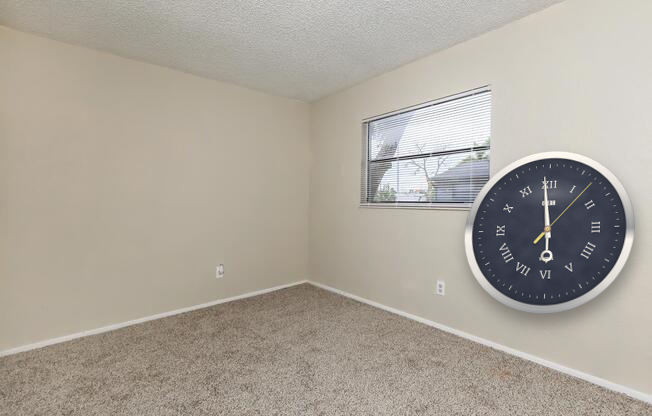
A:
**5:59:07**
